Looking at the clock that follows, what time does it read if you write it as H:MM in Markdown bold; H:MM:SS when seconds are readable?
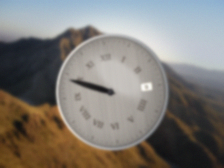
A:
**9:49**
